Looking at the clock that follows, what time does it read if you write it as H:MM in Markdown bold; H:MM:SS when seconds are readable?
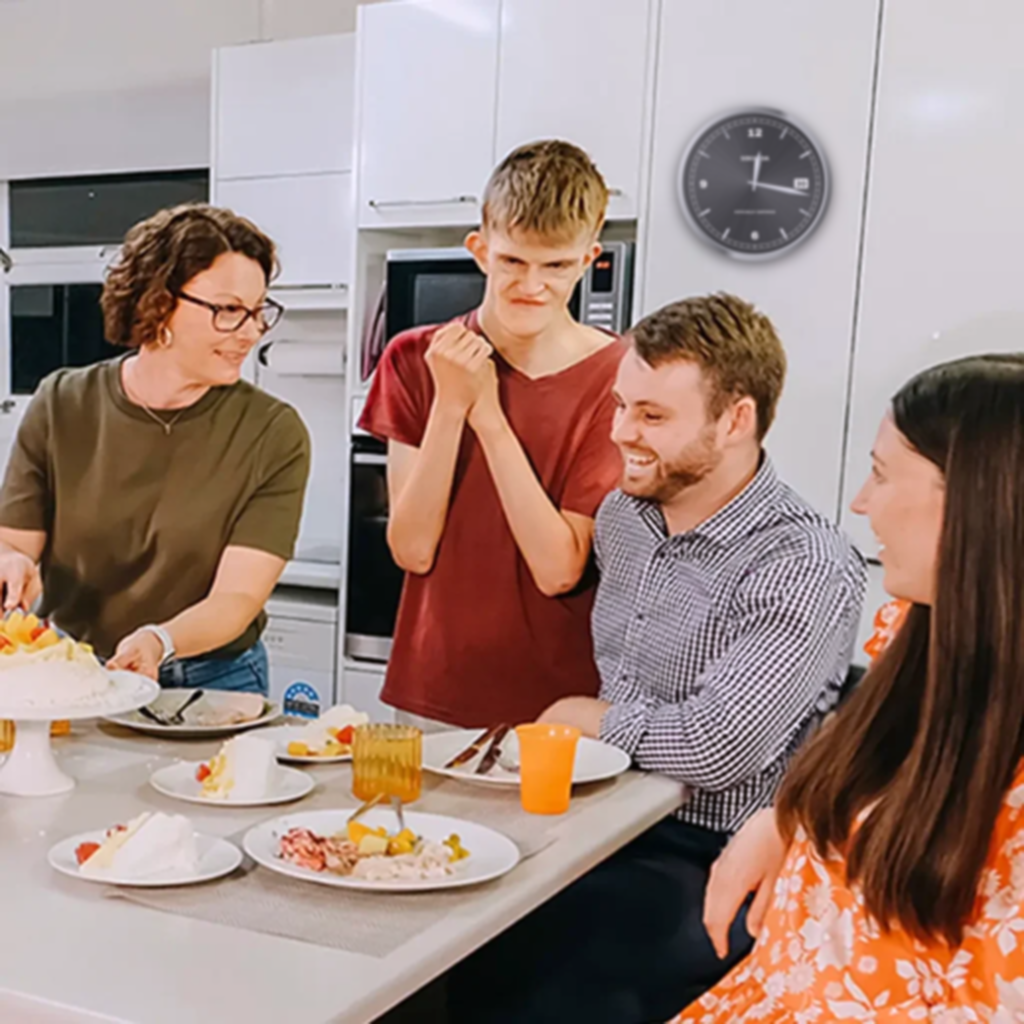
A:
**12:17**
